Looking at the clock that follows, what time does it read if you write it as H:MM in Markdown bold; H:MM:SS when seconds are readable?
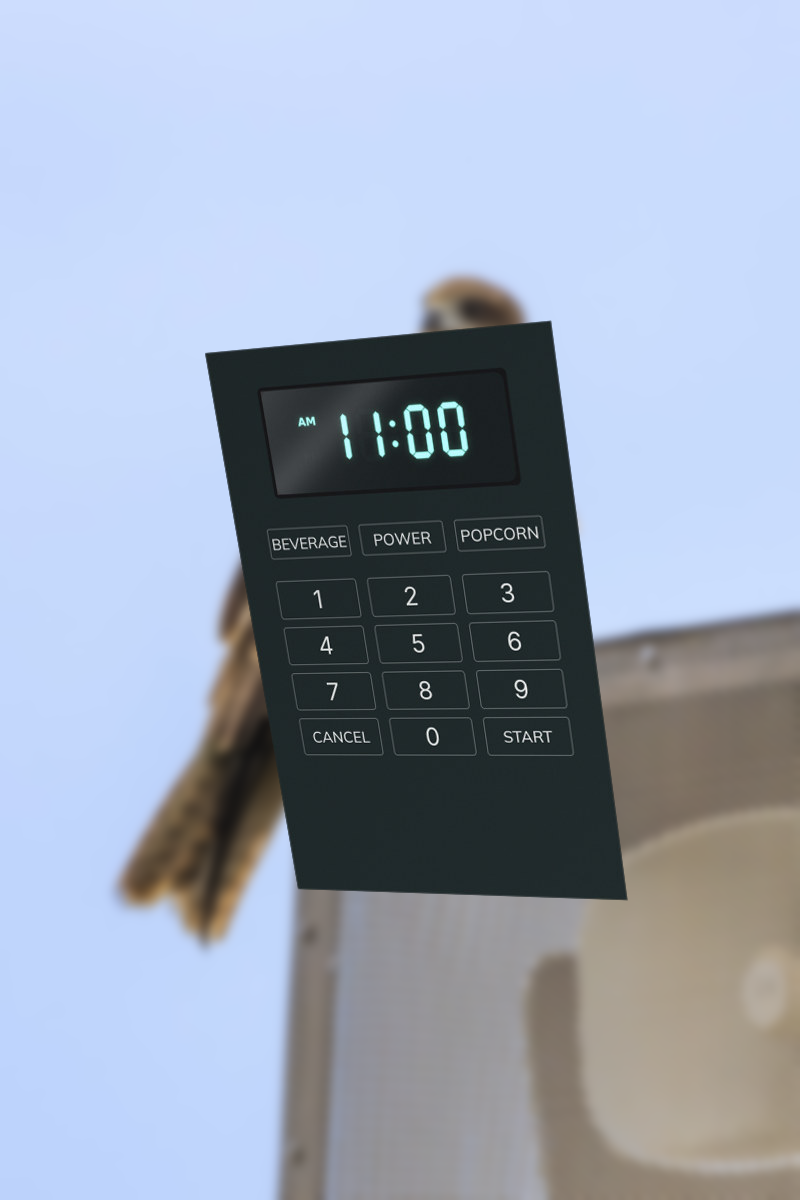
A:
**11:00**
